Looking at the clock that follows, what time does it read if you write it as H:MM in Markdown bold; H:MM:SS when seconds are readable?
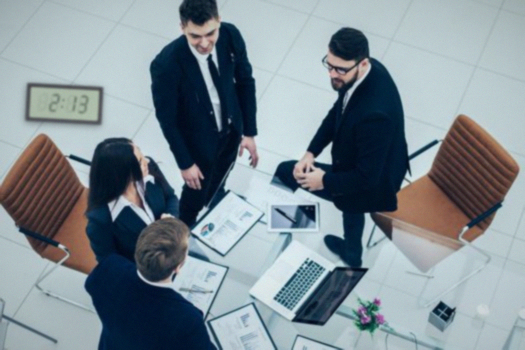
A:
**2:13**
